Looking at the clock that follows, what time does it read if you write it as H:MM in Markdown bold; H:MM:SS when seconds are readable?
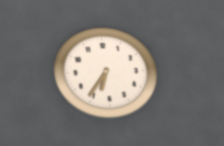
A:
**6:36**
